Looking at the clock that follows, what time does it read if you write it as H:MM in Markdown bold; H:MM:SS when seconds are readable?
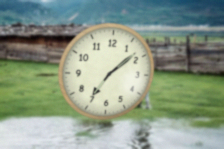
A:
**7:08**
